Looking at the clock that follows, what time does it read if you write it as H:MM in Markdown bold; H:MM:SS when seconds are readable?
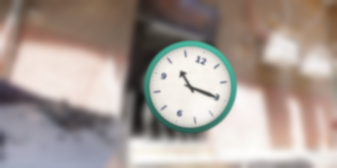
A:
**10:15**
